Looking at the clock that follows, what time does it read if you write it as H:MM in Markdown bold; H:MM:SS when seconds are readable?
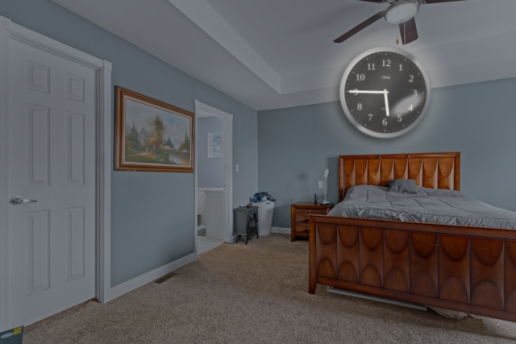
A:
**5:45**
